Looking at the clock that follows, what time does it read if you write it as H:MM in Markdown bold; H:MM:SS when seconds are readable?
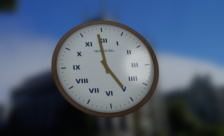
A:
**4:59**
